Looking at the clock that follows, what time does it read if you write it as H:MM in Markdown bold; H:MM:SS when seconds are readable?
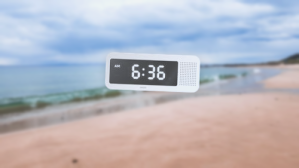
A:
**6:36**
